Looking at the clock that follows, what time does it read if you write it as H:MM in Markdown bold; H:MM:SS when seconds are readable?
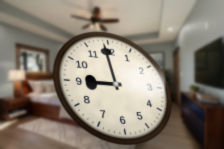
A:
**8:59**
